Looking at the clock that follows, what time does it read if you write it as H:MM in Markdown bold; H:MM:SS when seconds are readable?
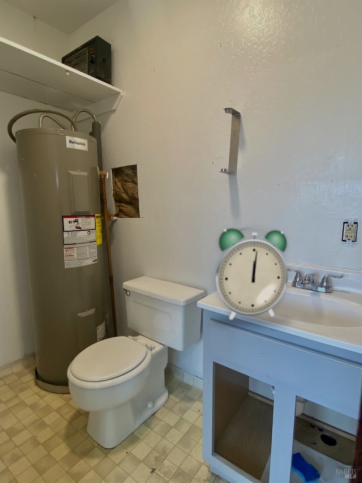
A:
**12:01**
